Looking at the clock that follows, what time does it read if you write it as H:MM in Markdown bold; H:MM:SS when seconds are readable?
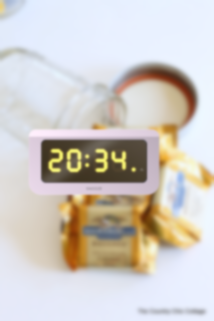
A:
**20:34**
